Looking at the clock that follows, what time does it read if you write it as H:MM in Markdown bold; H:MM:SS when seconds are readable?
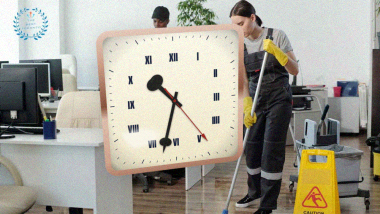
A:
**10:32:24**
